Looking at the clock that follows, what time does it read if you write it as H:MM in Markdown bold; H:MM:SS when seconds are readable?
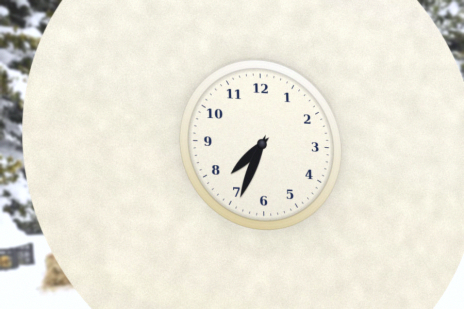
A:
**7:34**
